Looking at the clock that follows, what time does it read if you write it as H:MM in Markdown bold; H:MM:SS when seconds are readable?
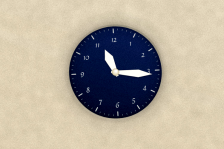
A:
**11:16**
